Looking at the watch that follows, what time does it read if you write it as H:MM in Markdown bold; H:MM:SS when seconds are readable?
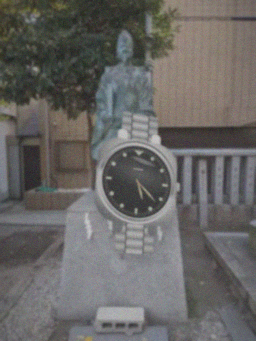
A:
**5:22**
